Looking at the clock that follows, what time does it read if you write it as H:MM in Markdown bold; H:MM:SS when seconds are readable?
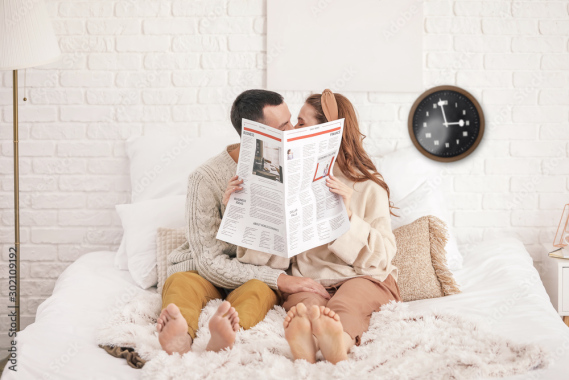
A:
**2:58**
